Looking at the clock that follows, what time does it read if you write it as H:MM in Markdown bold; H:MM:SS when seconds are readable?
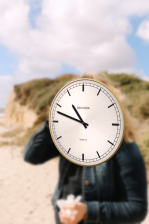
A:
**10:48**
